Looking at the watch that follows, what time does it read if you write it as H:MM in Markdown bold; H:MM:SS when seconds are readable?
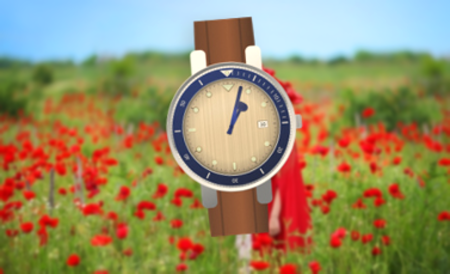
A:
**1:03**
